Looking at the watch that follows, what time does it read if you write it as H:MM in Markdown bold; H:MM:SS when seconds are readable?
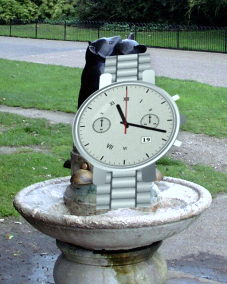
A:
**11:18**
